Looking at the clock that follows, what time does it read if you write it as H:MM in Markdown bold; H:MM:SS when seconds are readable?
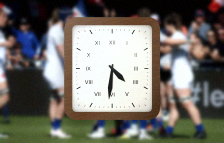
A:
**4:31**
